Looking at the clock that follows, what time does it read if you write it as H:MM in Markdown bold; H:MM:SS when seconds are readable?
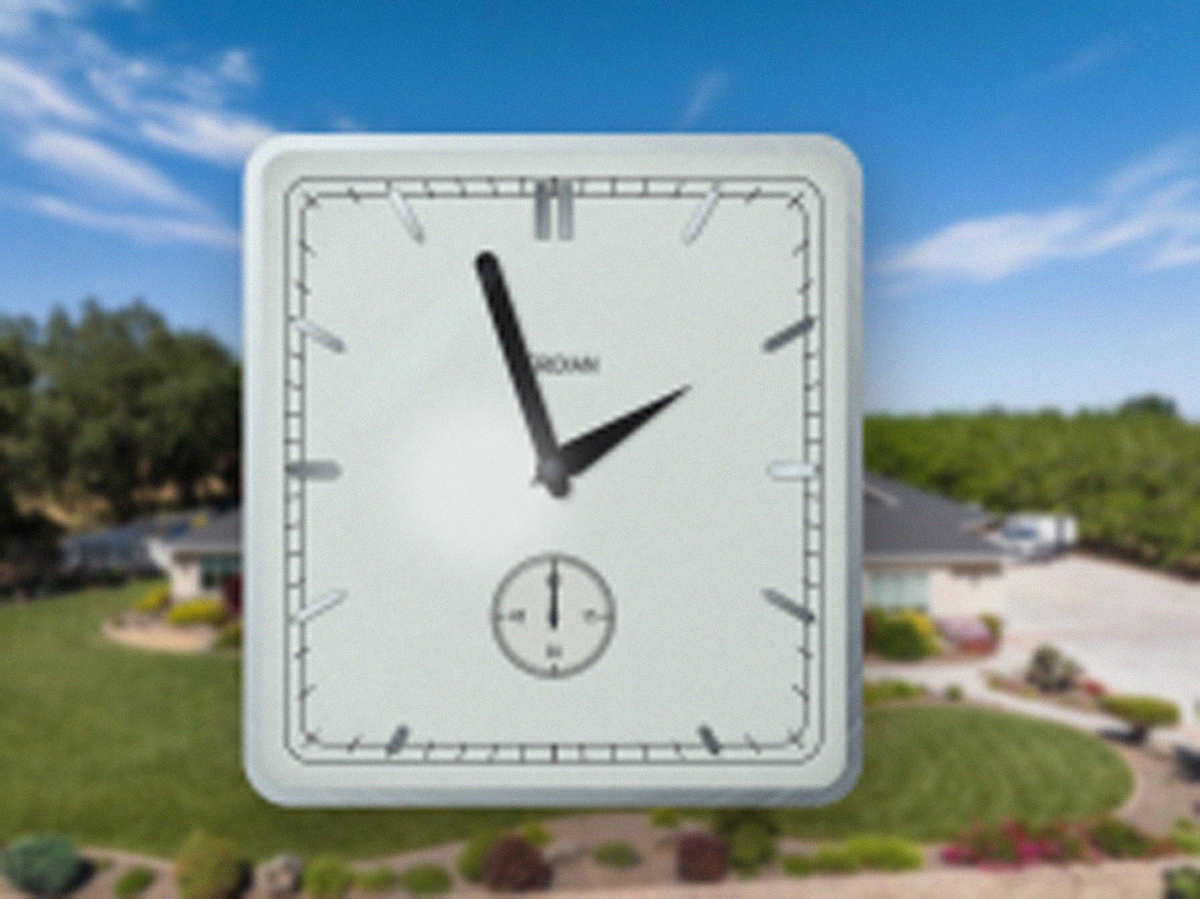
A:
**1:57**
